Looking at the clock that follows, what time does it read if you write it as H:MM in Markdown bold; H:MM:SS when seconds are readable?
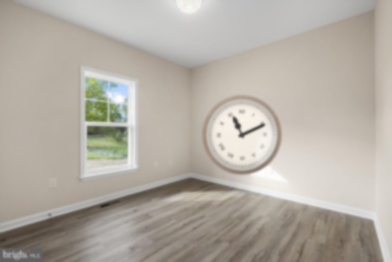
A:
**11:11**
